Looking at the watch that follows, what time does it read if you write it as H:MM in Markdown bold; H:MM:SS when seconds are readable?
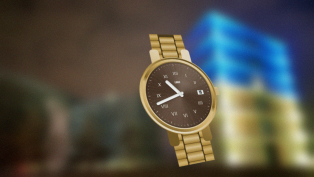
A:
**10:42**
